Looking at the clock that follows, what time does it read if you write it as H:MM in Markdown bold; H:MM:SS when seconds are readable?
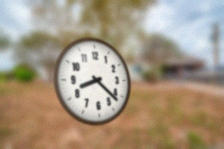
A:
**8:22**
